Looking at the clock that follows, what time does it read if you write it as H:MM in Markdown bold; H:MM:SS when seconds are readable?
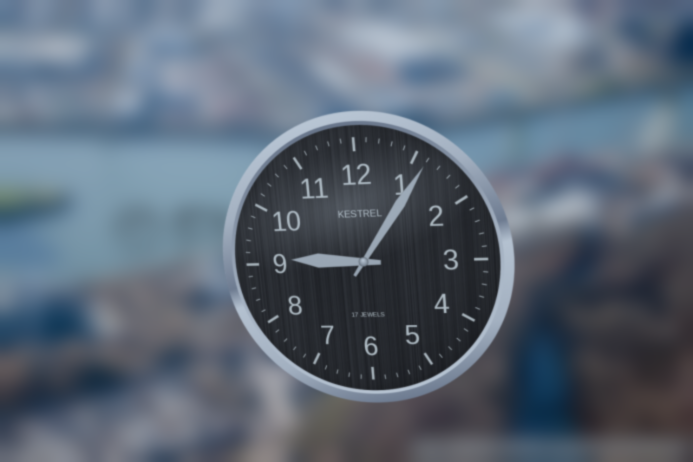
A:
**9:06**
